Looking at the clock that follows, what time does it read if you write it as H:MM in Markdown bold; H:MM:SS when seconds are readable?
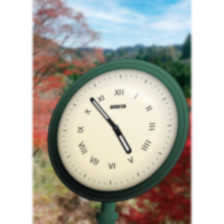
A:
**4:53**
